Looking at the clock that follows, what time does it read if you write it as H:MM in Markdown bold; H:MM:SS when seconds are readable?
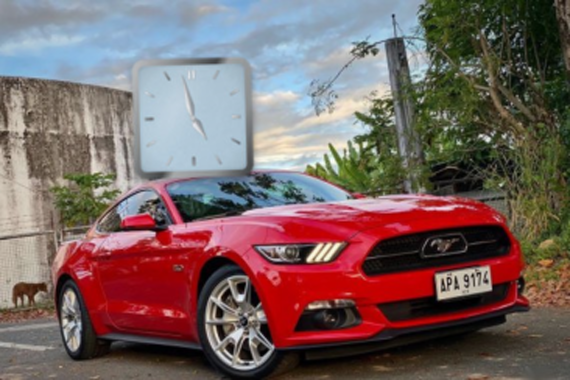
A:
**4:58**
